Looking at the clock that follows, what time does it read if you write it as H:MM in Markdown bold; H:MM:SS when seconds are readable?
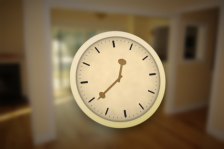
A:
**12:39**
